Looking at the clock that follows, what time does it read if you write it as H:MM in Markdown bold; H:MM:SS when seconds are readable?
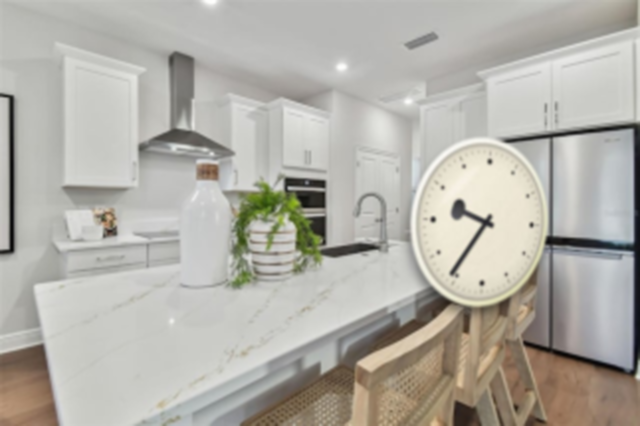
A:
**9:36**
